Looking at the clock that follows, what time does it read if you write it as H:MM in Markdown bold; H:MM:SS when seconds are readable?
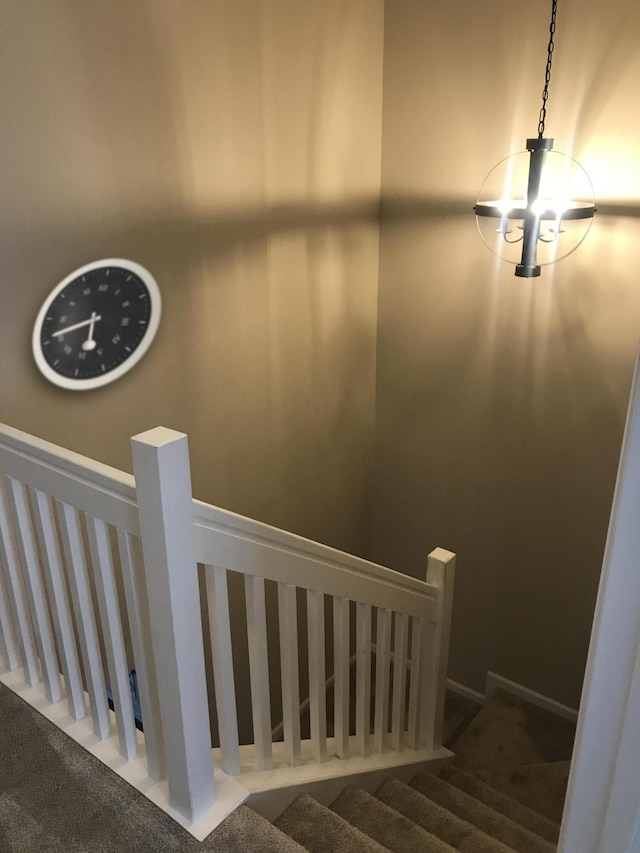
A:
**5:41**
